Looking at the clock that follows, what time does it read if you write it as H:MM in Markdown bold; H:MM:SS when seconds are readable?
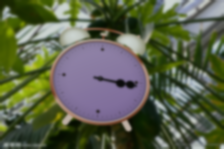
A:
**3:16**
